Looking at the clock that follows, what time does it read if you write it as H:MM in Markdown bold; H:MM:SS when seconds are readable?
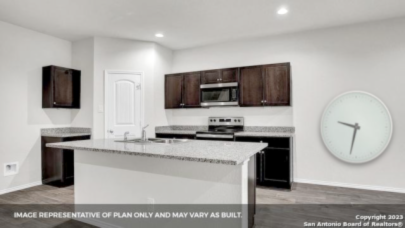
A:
**9:32**
